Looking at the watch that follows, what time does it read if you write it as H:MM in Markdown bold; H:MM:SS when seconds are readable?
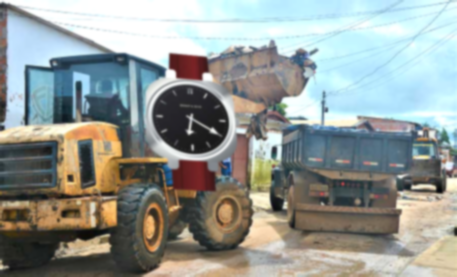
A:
**6:20**
